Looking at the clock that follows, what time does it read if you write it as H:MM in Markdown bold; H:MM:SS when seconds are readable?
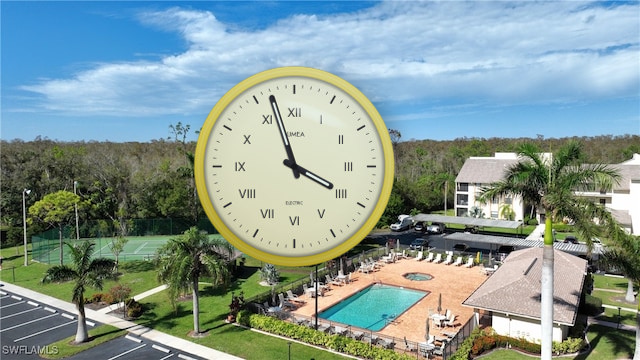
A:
**3:57**
